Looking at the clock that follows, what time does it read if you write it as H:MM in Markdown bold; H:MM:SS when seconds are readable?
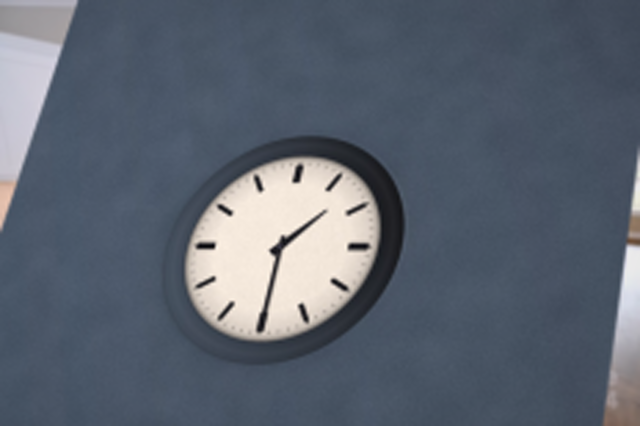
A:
**1:30**
